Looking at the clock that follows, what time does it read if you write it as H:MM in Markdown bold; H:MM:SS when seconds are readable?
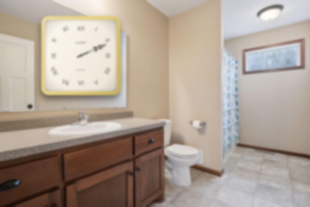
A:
**2:11**
